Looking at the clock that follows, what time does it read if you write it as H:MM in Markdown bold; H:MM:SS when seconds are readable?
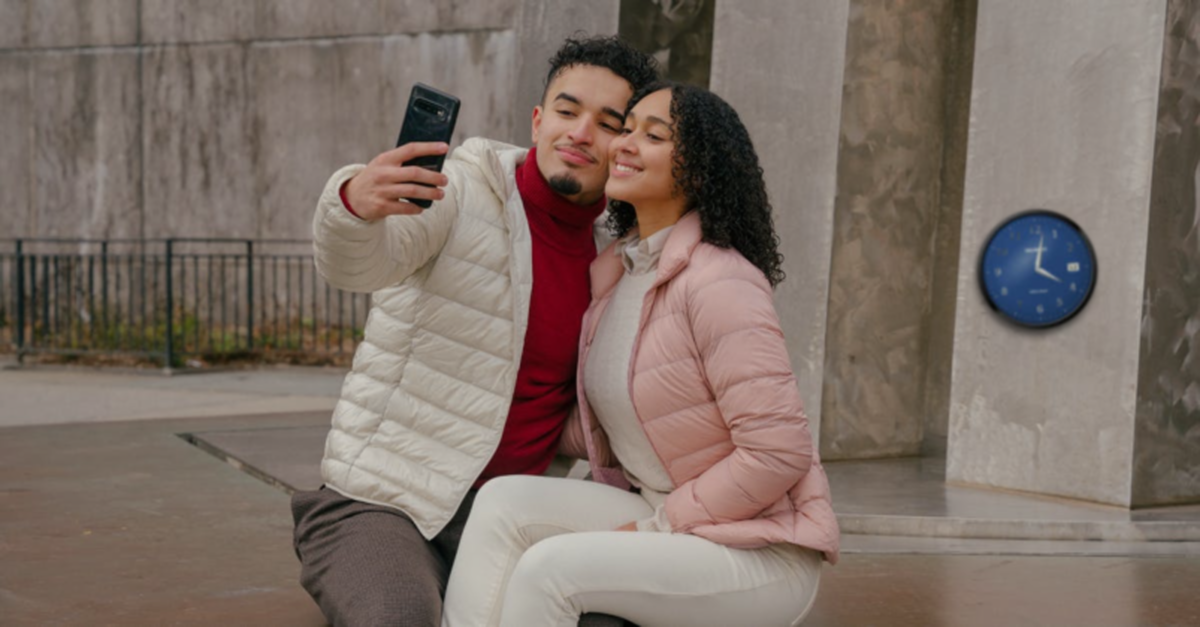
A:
**4:02**
